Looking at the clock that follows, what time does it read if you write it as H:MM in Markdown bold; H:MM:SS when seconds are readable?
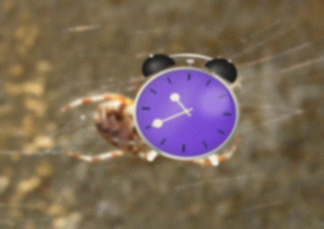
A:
**10:40**
